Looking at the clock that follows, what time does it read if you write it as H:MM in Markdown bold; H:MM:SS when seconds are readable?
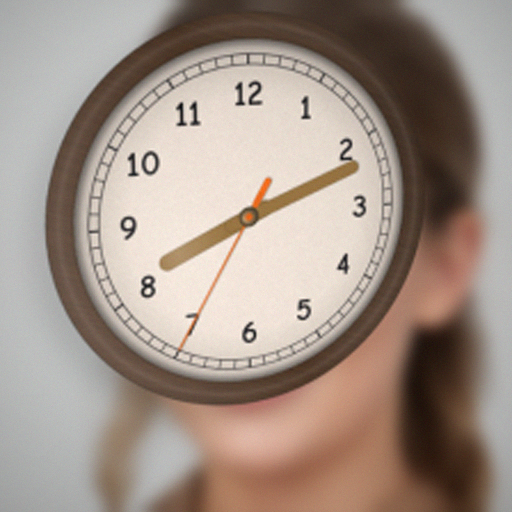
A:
**8:11:35**
